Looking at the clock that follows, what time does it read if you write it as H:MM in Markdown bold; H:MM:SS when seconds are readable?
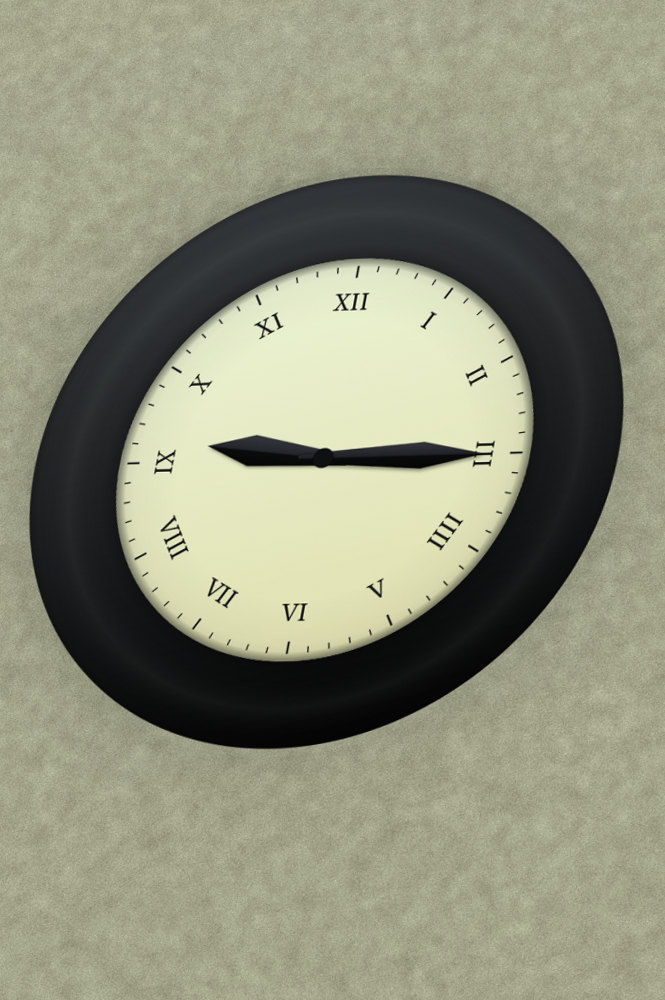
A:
**9:15**
